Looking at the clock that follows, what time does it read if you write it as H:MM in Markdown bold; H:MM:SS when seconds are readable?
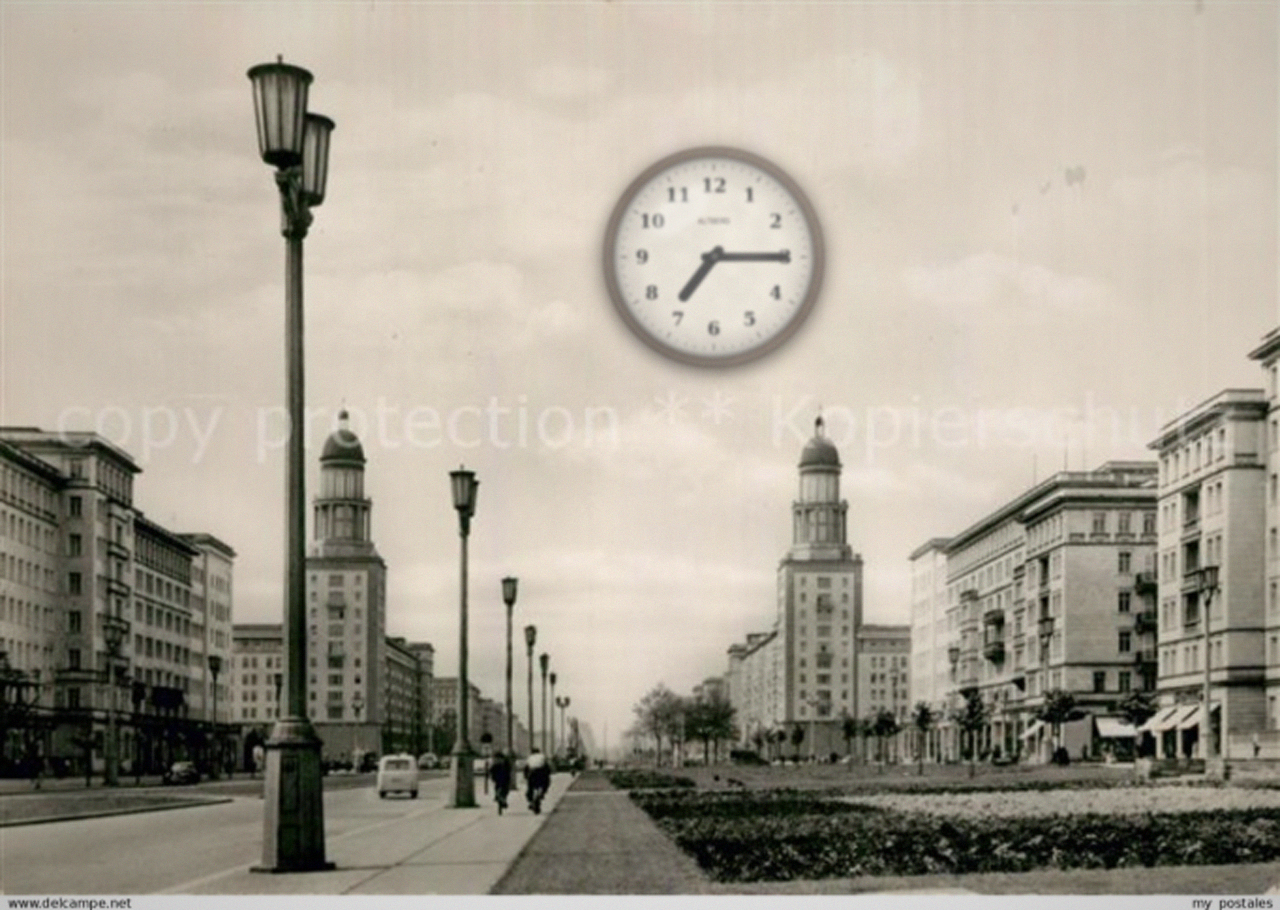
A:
**7:15**
